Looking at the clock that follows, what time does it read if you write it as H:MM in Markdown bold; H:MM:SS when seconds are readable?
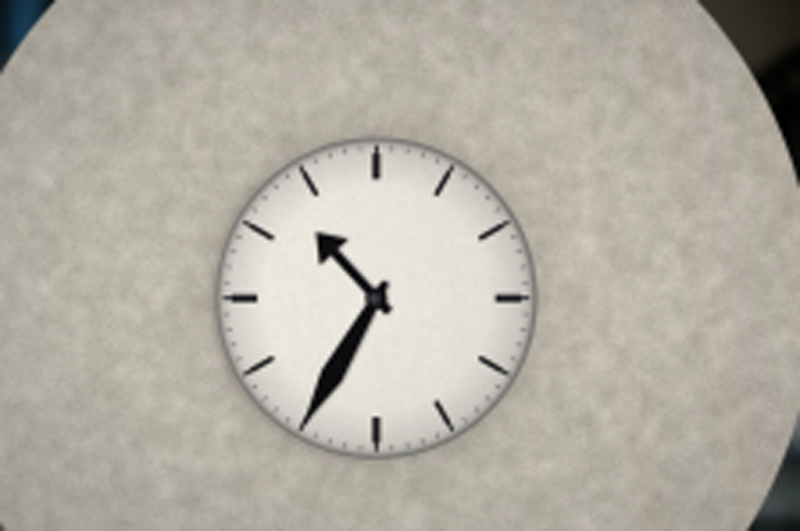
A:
**10:35**
